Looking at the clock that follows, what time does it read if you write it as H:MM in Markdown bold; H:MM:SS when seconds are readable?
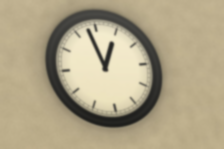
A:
**12:58**
